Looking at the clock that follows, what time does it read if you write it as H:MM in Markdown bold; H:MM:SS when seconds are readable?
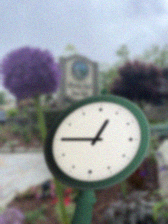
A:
**12:45**
